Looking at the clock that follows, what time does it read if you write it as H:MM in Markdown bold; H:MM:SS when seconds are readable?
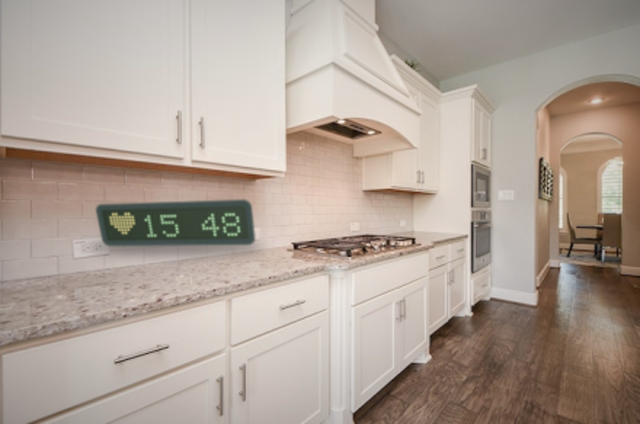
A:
**15:48**
